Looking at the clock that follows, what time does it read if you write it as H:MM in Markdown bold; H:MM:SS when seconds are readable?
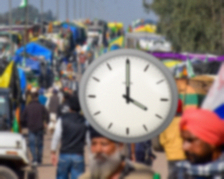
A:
**4:00**
